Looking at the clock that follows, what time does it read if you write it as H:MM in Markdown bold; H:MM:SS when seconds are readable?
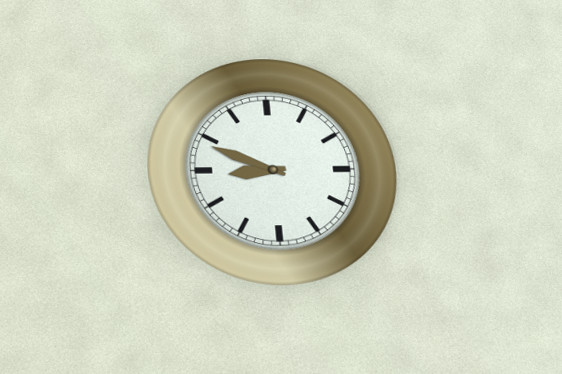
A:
**8:49**
